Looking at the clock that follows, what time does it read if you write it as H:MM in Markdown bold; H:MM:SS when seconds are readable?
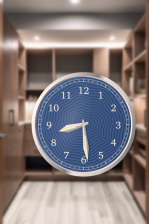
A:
**8:29**
